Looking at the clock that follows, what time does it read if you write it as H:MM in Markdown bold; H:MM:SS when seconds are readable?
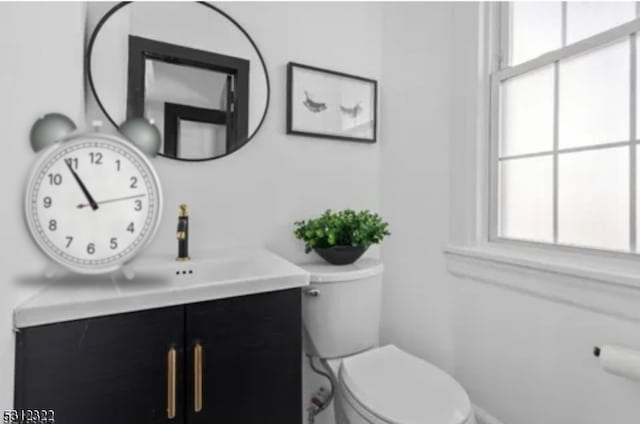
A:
**10:54:13**
